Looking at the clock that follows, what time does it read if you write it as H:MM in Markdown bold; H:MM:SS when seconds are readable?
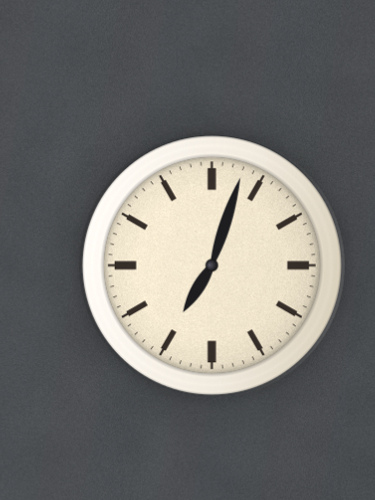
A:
**7:03**
